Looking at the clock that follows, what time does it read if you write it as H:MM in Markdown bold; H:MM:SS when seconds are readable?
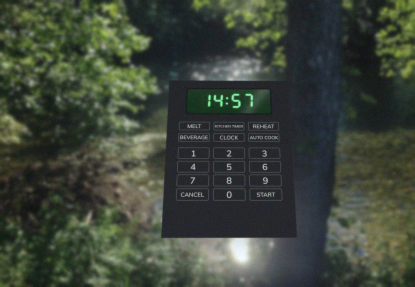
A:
**14:57**
